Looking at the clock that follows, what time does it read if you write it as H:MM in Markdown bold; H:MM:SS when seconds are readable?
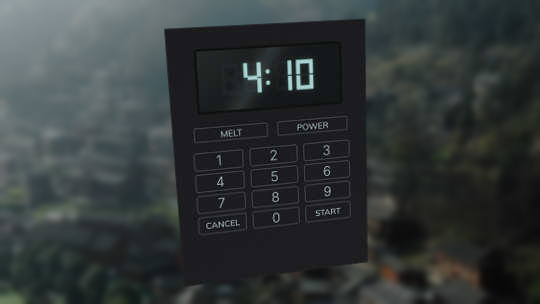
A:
**4:10**
